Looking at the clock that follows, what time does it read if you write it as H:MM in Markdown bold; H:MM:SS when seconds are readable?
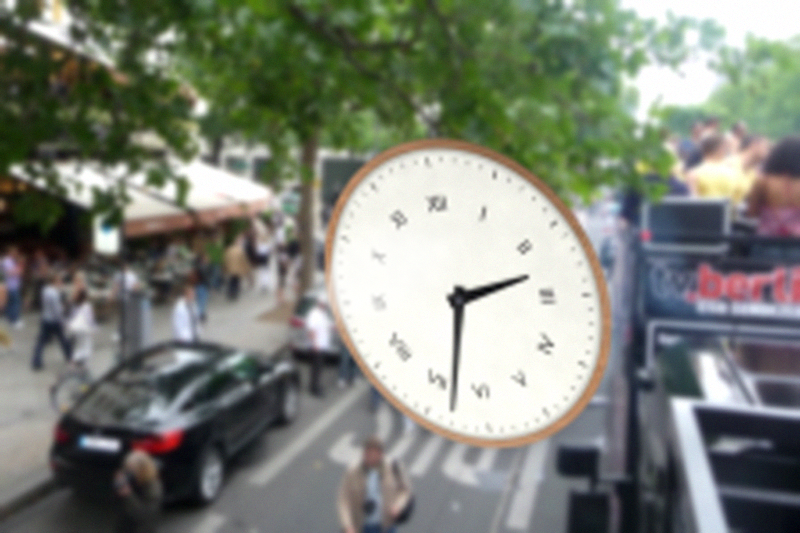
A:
**2:33**
